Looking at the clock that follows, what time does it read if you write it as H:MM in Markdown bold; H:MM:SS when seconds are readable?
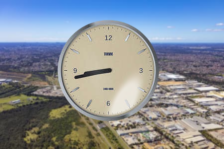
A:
**8:43**
